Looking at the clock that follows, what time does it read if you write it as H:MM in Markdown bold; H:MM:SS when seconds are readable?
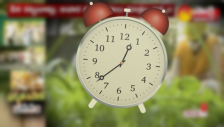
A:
**12:38**
